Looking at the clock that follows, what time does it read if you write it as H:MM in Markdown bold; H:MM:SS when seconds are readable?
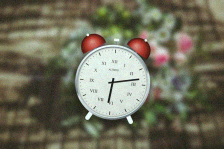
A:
**6:13**
